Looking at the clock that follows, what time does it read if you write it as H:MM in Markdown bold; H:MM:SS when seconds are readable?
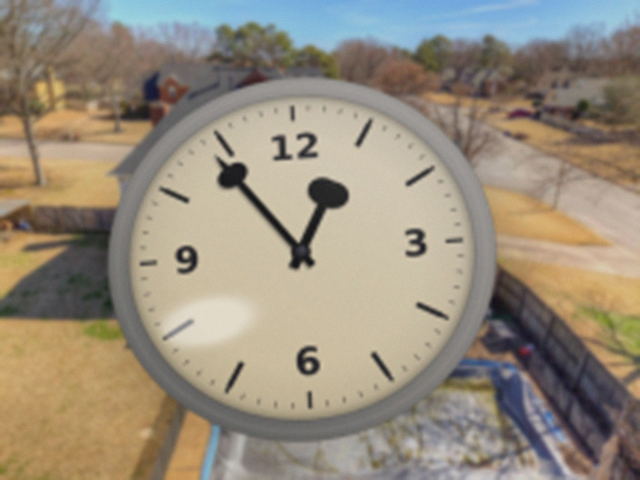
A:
**12:54**
